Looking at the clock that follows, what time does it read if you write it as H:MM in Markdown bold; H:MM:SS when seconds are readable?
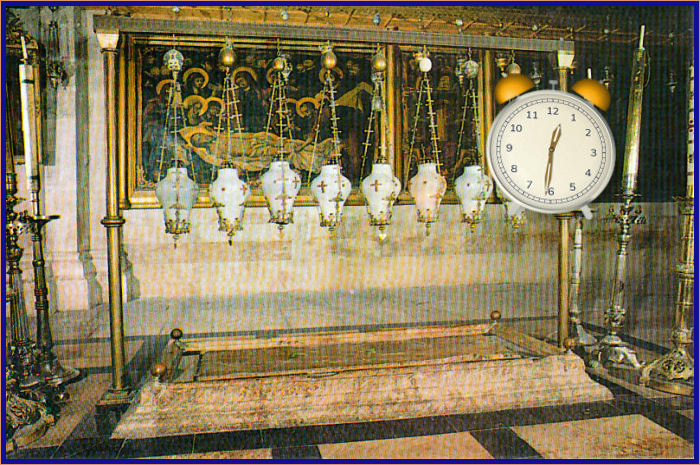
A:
**12:31**
